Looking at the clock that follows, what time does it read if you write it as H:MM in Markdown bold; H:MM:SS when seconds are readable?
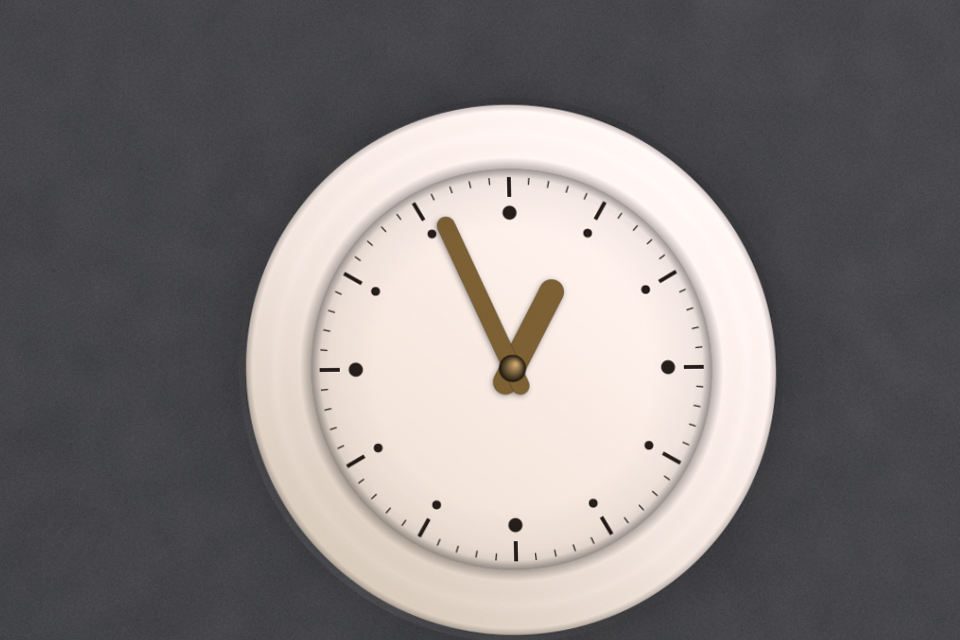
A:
**12:56**
